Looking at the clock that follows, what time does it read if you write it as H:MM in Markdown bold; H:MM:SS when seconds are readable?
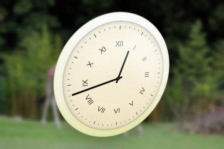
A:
**12:43**
